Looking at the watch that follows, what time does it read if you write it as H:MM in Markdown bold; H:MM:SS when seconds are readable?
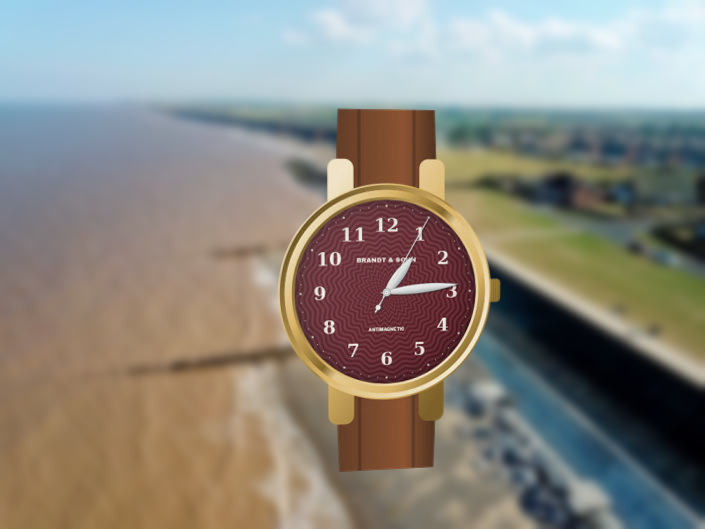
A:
**1:14:05**
